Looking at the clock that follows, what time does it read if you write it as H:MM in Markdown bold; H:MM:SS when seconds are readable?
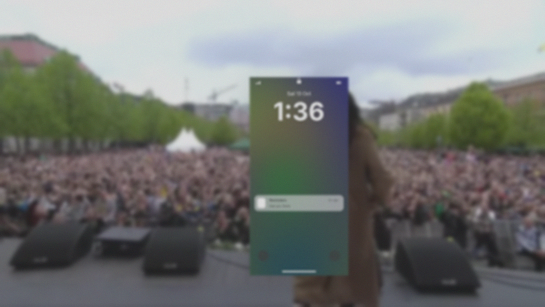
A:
**1:36**
